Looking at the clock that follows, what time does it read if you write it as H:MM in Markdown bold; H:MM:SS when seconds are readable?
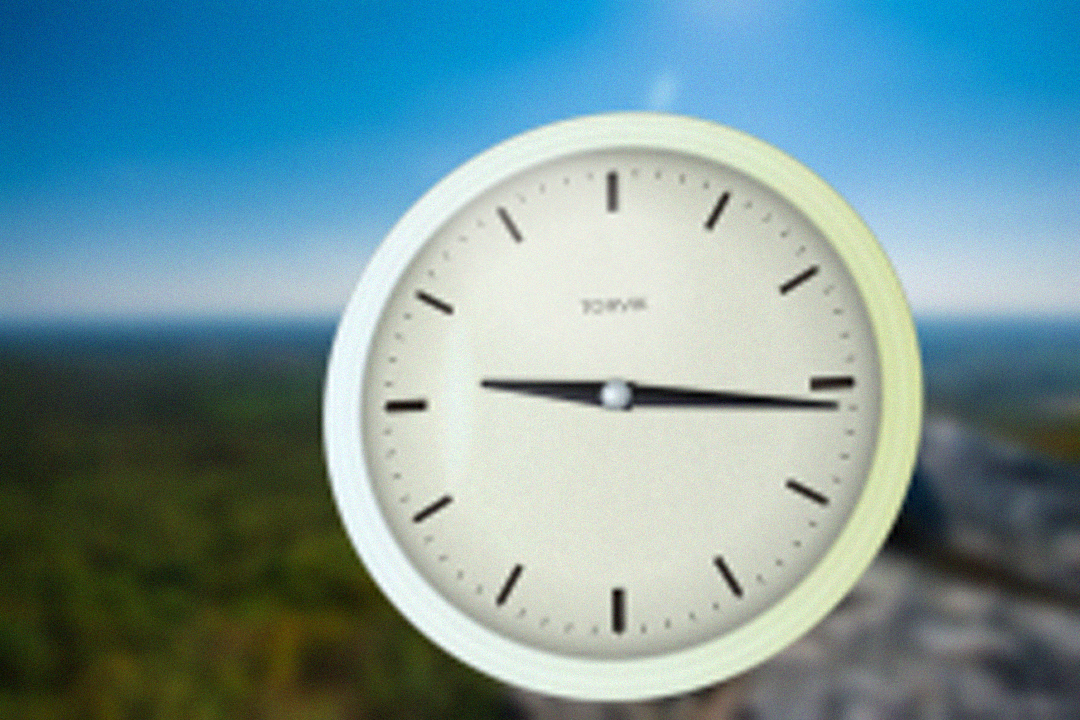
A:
**9:16**
